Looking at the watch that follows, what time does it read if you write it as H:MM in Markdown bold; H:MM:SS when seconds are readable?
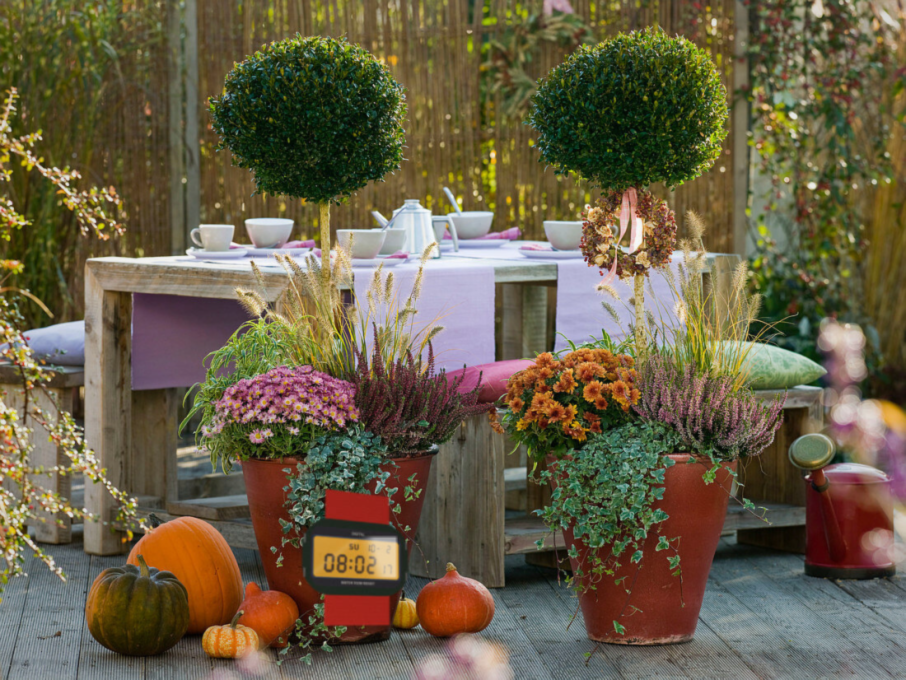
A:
**8:02:17**
